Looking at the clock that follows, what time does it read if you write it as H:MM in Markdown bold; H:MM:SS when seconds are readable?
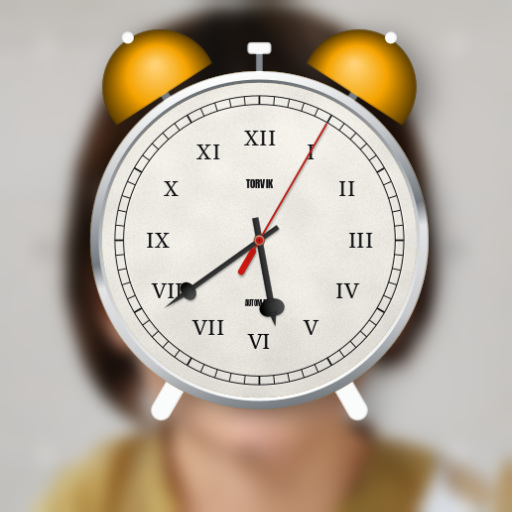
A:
**5:39:05**
